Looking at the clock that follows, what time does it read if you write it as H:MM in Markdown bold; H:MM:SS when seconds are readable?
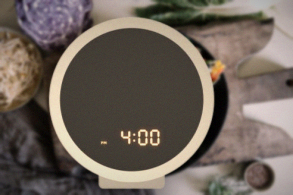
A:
**4:00**
